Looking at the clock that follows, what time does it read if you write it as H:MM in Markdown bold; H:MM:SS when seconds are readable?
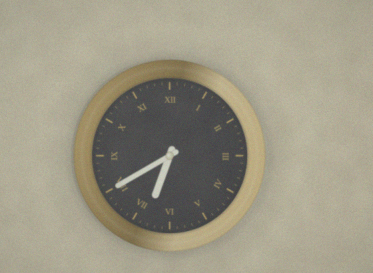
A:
**6:40**
